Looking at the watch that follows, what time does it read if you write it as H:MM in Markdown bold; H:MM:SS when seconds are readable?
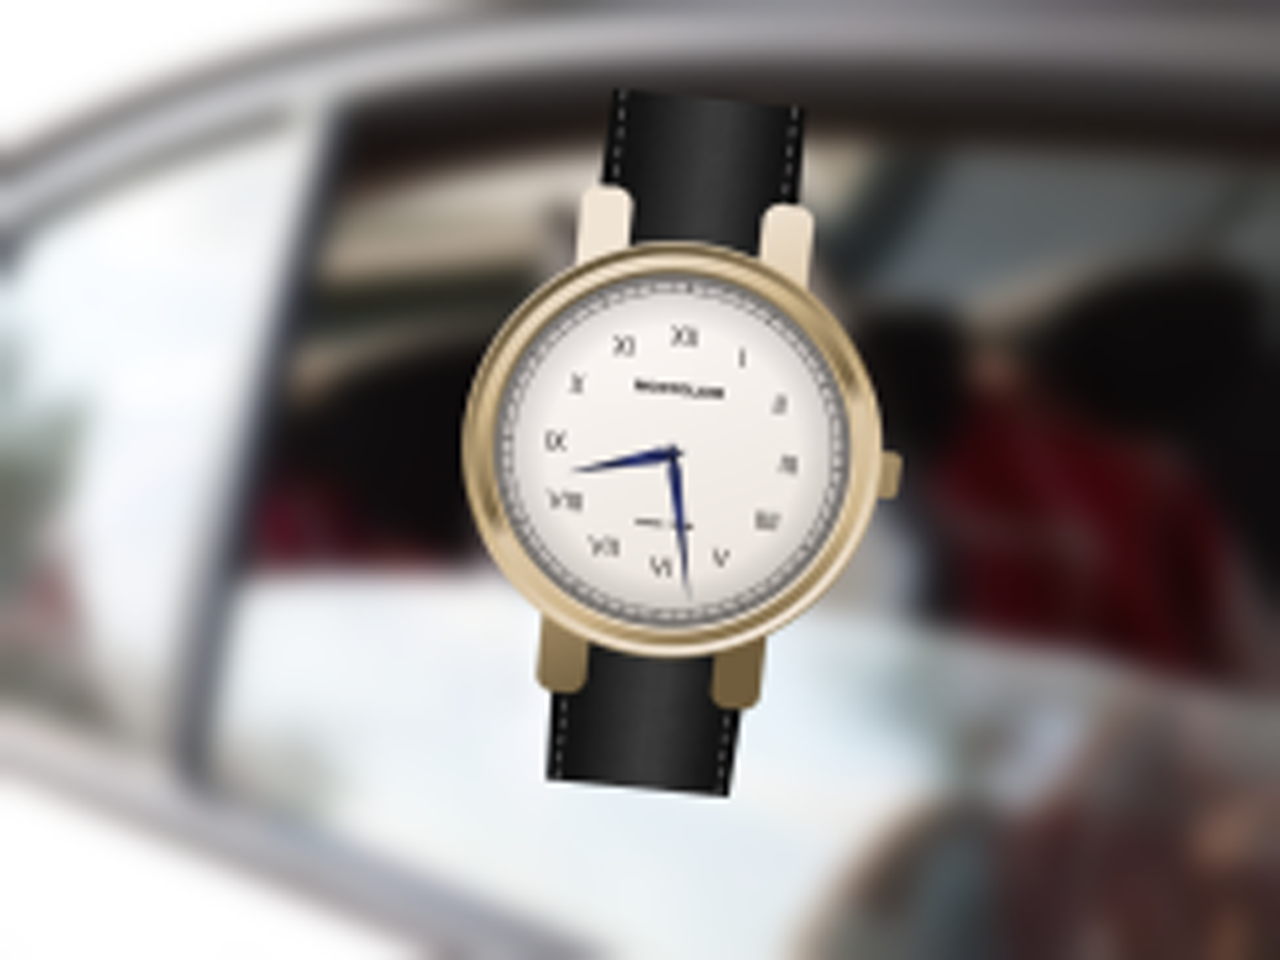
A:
**8:28**
